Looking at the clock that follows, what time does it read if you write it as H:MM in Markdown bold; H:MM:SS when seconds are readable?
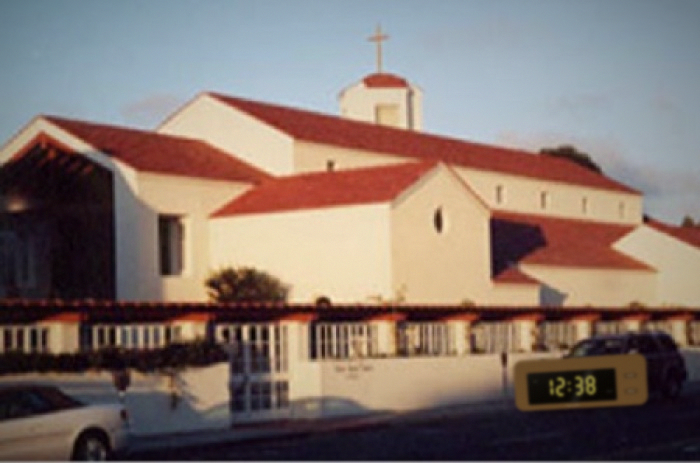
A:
**12:38**
